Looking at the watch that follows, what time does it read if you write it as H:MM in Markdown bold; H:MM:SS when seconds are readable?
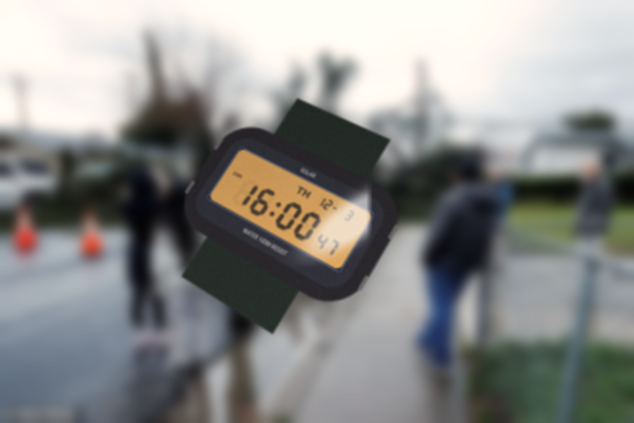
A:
**16:00:47**
